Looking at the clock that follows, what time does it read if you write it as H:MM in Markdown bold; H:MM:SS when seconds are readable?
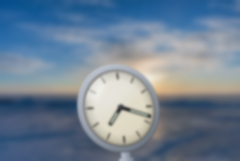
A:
**7:18**
